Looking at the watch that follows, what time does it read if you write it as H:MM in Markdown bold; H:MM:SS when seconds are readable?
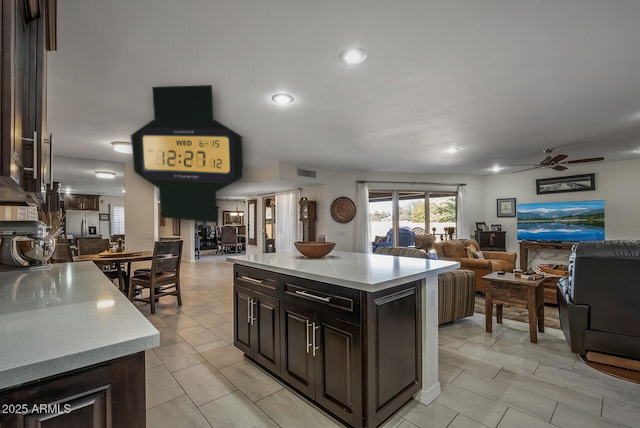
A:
**12:27:12**
